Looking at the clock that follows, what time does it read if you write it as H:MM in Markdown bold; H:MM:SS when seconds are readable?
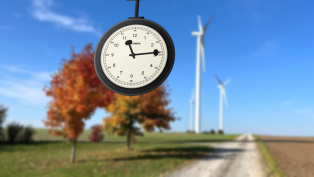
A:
**11:14**
